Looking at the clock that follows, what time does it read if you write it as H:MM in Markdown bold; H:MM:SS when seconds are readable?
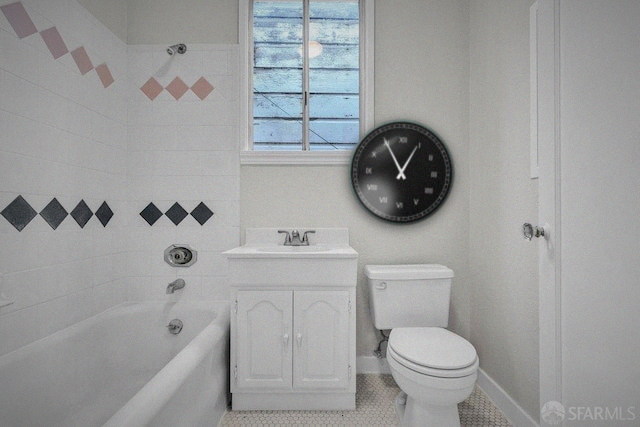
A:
**12:55**
